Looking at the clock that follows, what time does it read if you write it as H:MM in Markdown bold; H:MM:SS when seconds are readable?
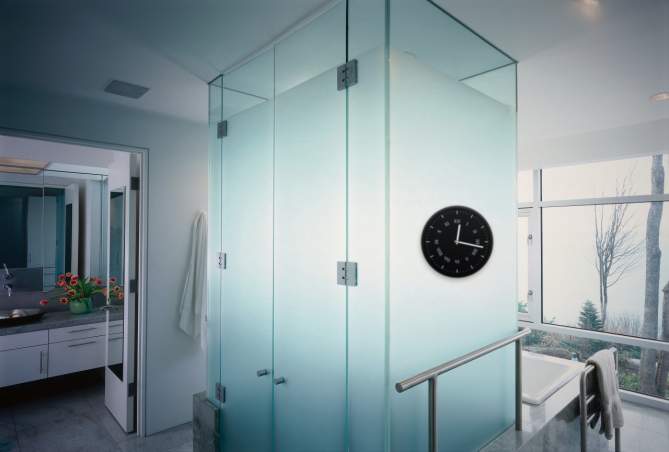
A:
**12:17**
